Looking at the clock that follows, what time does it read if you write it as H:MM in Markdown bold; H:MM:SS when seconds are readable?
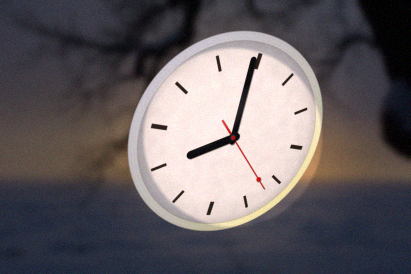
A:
**7:59:22**
